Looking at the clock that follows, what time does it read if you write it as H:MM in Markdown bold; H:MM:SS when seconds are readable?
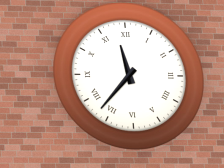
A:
**11:37**
